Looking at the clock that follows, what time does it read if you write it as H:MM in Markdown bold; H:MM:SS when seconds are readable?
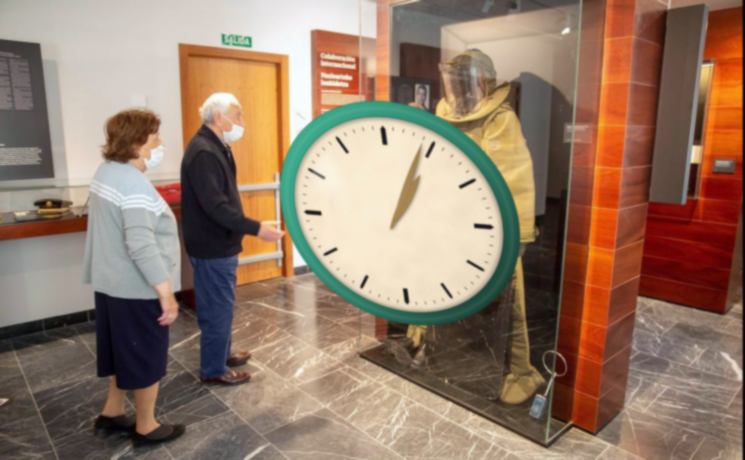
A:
**1:04**
